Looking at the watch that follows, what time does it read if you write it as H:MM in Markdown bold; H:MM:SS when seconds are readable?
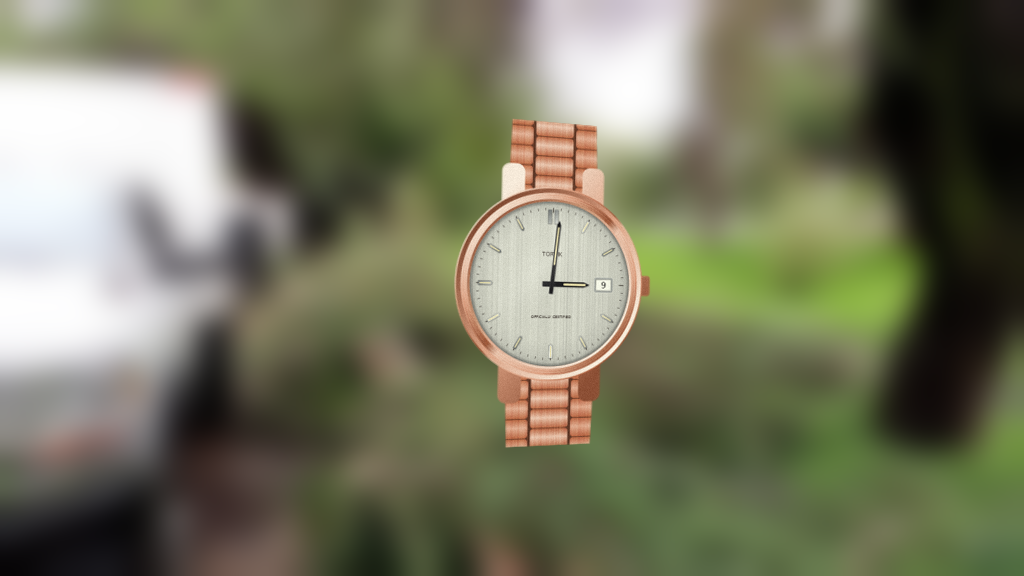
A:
**3:01**
